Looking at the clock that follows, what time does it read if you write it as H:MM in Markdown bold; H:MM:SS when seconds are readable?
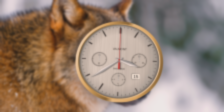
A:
**3:39**
